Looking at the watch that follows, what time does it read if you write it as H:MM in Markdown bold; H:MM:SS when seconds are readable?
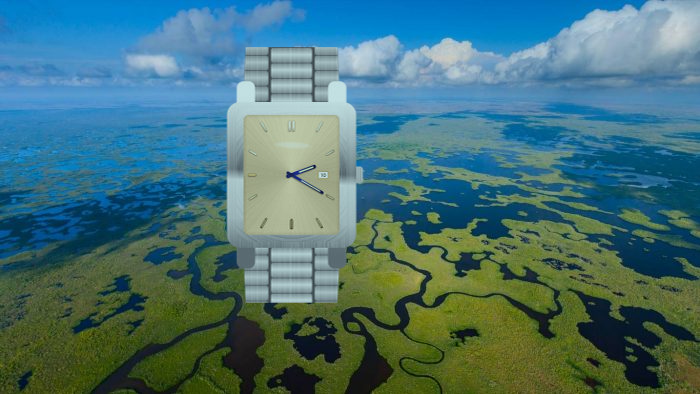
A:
**2:20**
